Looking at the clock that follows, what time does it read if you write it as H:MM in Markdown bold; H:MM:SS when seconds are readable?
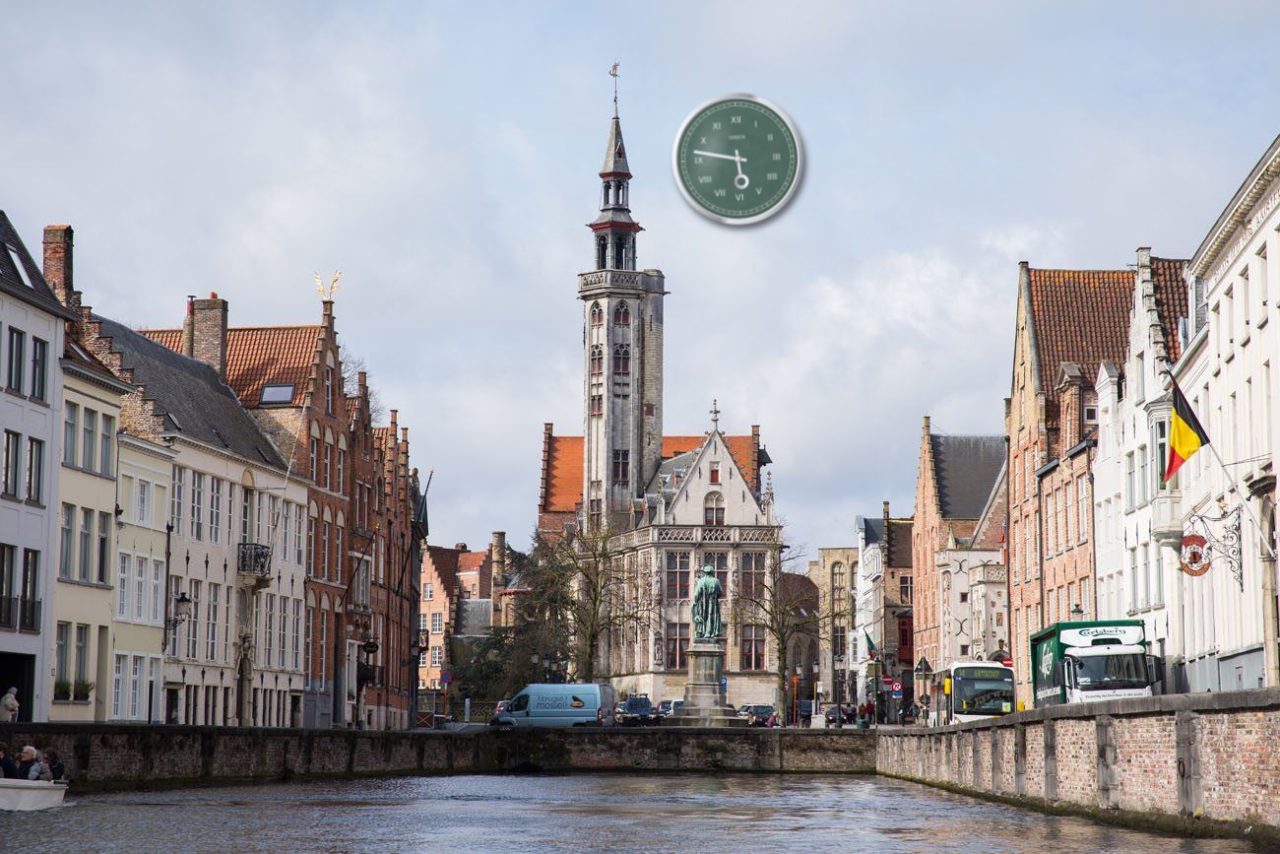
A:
**5:47**
